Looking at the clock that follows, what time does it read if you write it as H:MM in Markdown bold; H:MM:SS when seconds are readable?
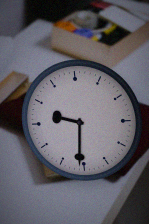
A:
**9:31**
